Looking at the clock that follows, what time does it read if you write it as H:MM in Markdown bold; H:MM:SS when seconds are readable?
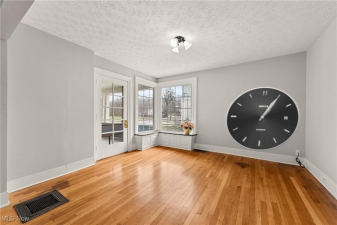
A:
**1:05**
